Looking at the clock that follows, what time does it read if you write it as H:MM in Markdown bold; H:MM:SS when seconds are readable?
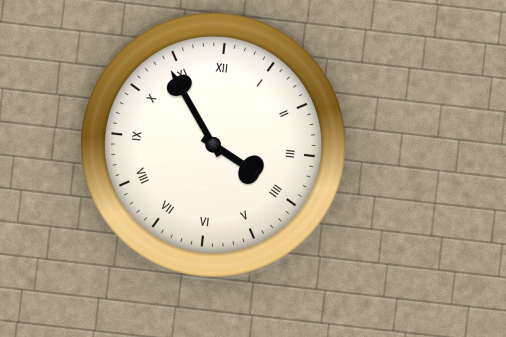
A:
**3:54**
